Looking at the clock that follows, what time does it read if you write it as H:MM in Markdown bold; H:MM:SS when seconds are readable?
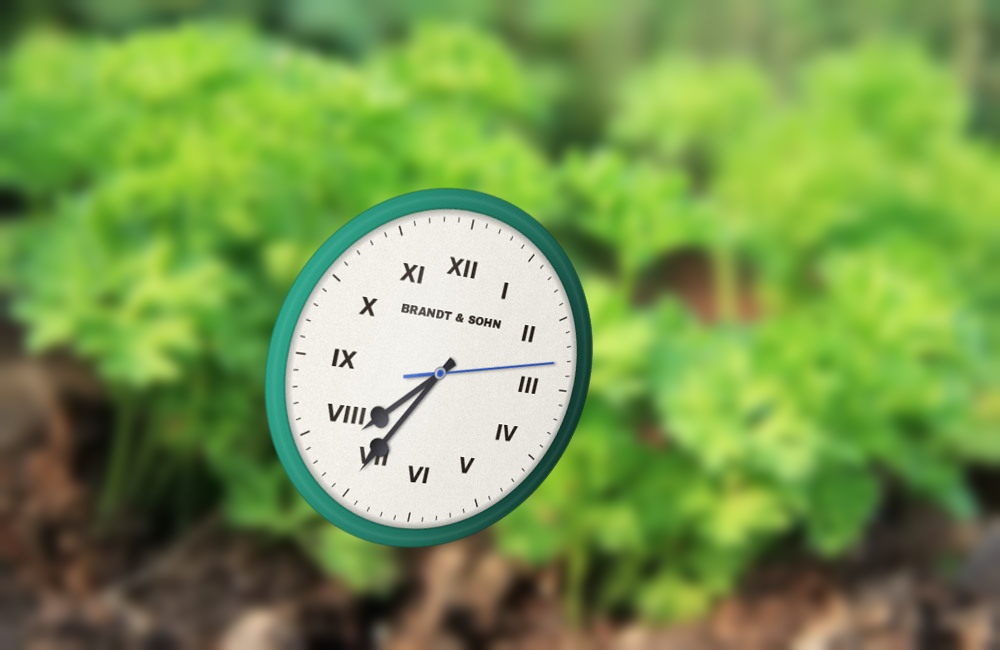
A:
**7:35:13**
